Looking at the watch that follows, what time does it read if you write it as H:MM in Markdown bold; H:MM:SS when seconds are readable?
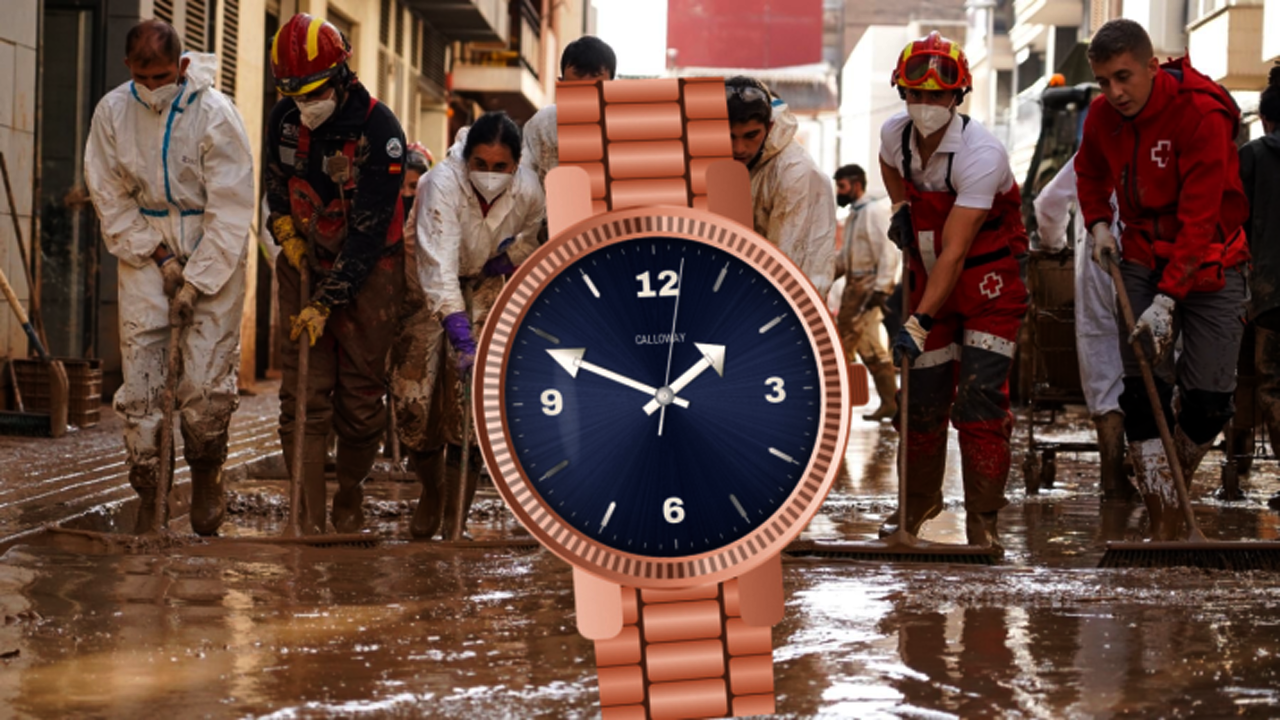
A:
**1:49:02**
